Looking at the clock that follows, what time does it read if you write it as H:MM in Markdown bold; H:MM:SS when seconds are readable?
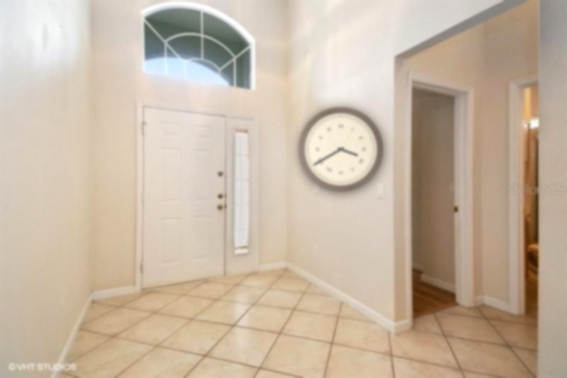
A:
**3:40**
